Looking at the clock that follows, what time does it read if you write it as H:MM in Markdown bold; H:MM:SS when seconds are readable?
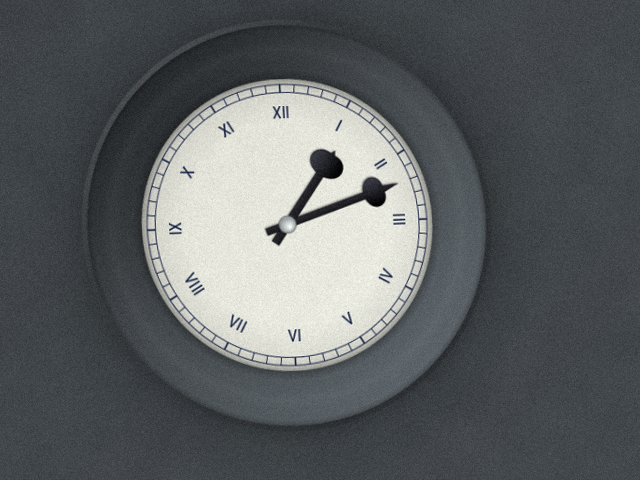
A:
**1:12**
